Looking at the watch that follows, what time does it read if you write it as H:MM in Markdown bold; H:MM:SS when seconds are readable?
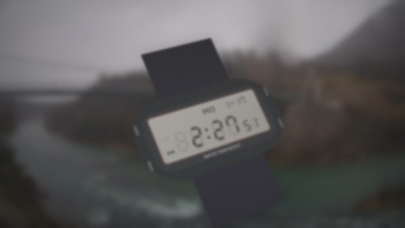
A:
**2:27:51**
